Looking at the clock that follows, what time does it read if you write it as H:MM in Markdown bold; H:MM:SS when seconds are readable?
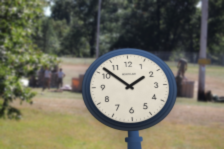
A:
**1:52**
